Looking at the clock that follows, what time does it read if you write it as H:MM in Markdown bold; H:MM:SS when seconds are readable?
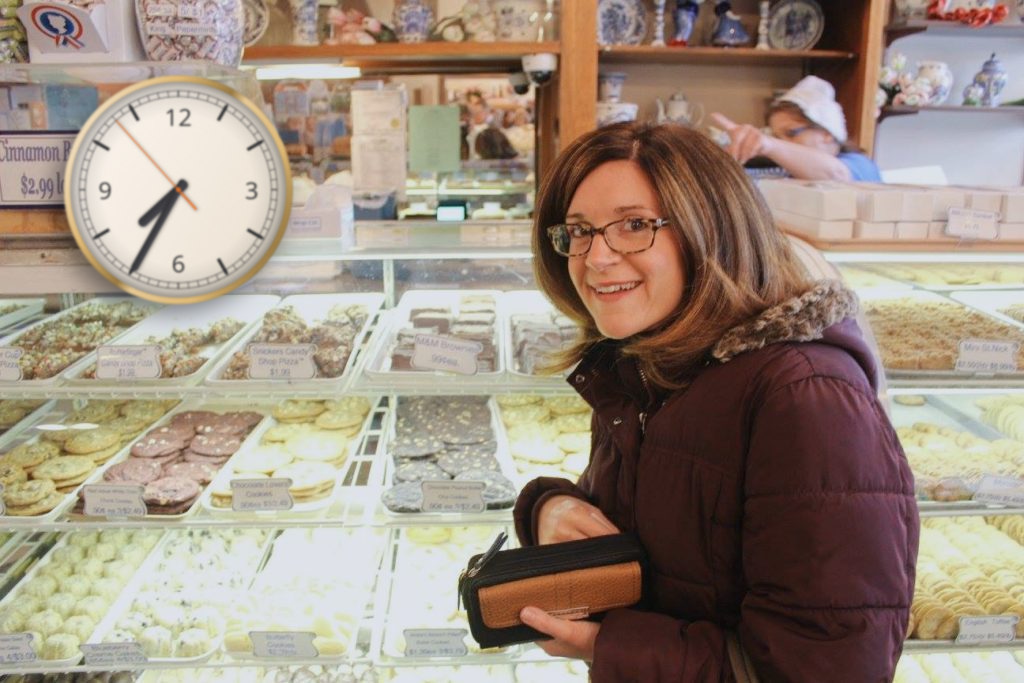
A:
**7:34:53**
